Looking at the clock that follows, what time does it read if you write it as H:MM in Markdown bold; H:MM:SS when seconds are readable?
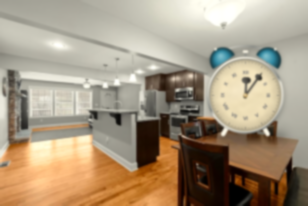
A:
**12:06**
